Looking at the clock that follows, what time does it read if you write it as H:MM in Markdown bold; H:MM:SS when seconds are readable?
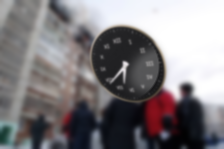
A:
**6:39**
